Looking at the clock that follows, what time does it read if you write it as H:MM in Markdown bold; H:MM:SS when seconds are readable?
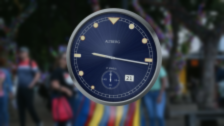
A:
**9:16**
